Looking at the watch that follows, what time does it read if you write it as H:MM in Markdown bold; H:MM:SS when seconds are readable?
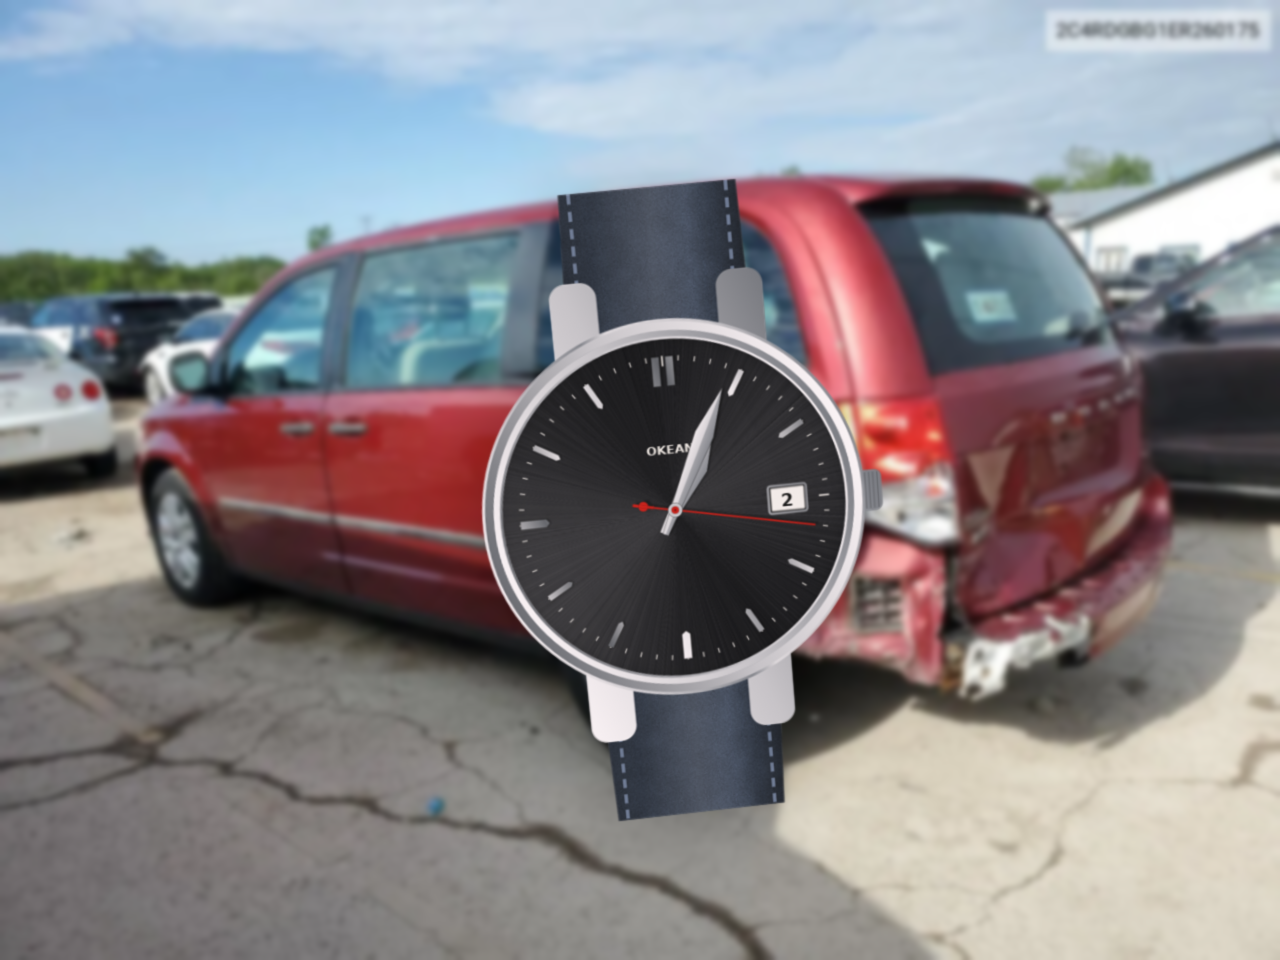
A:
**1:04:17**
